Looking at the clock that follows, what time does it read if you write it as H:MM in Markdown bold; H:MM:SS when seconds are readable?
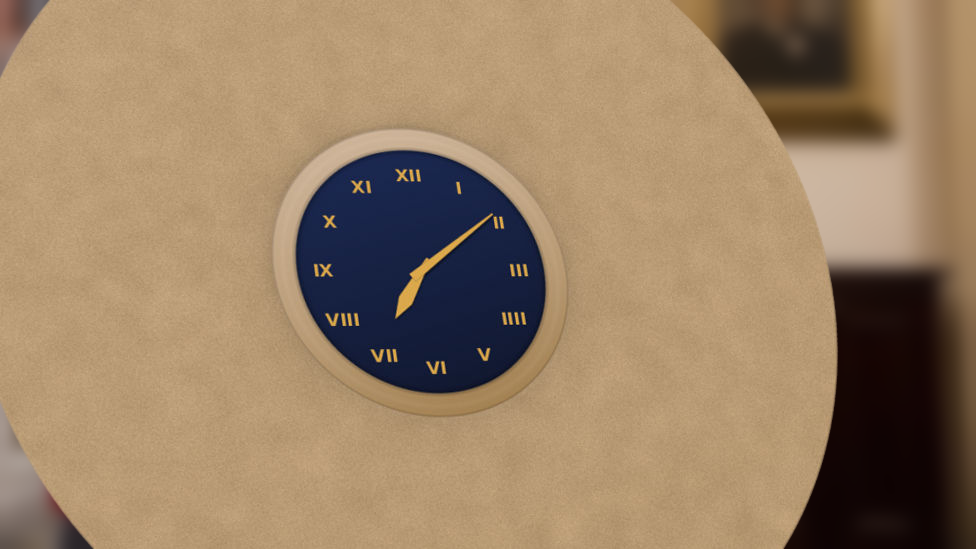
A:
**7:09**
